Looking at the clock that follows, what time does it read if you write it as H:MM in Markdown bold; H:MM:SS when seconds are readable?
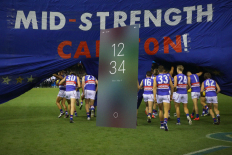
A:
**12:34**
